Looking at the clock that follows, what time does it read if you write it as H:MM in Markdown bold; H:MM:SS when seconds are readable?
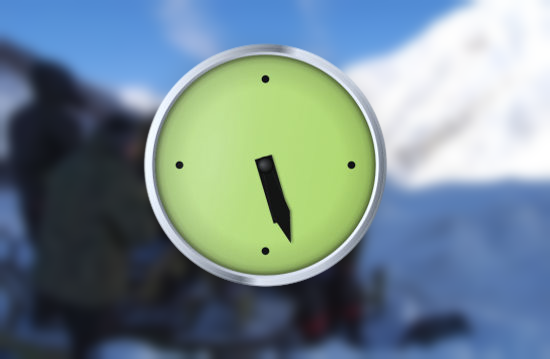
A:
**5:27**
